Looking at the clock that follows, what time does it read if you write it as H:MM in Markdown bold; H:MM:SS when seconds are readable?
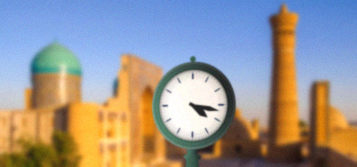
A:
**4:17**
